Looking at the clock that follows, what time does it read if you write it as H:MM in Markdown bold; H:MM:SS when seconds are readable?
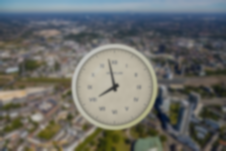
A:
**7:58**
